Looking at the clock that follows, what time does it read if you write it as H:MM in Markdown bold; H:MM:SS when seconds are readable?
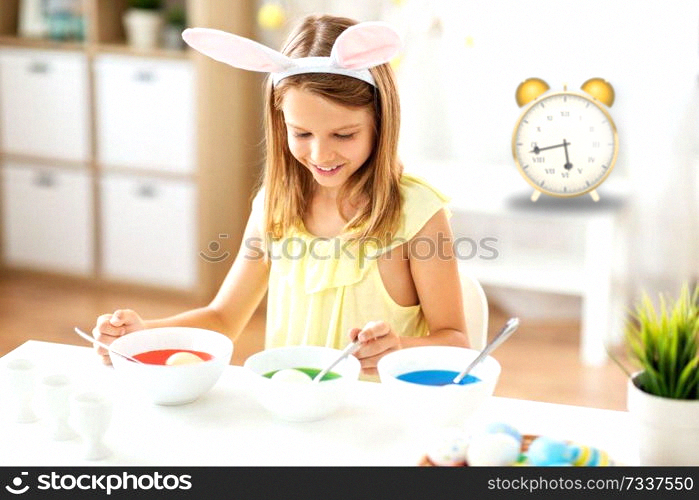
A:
**5:43**
